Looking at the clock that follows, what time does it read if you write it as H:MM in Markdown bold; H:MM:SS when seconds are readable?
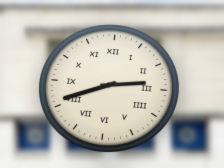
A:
**2:41**
